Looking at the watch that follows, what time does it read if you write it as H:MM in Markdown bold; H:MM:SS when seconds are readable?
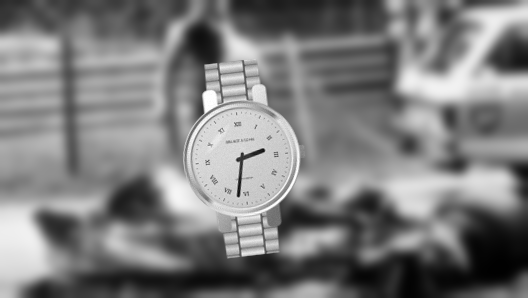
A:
**2:32**
